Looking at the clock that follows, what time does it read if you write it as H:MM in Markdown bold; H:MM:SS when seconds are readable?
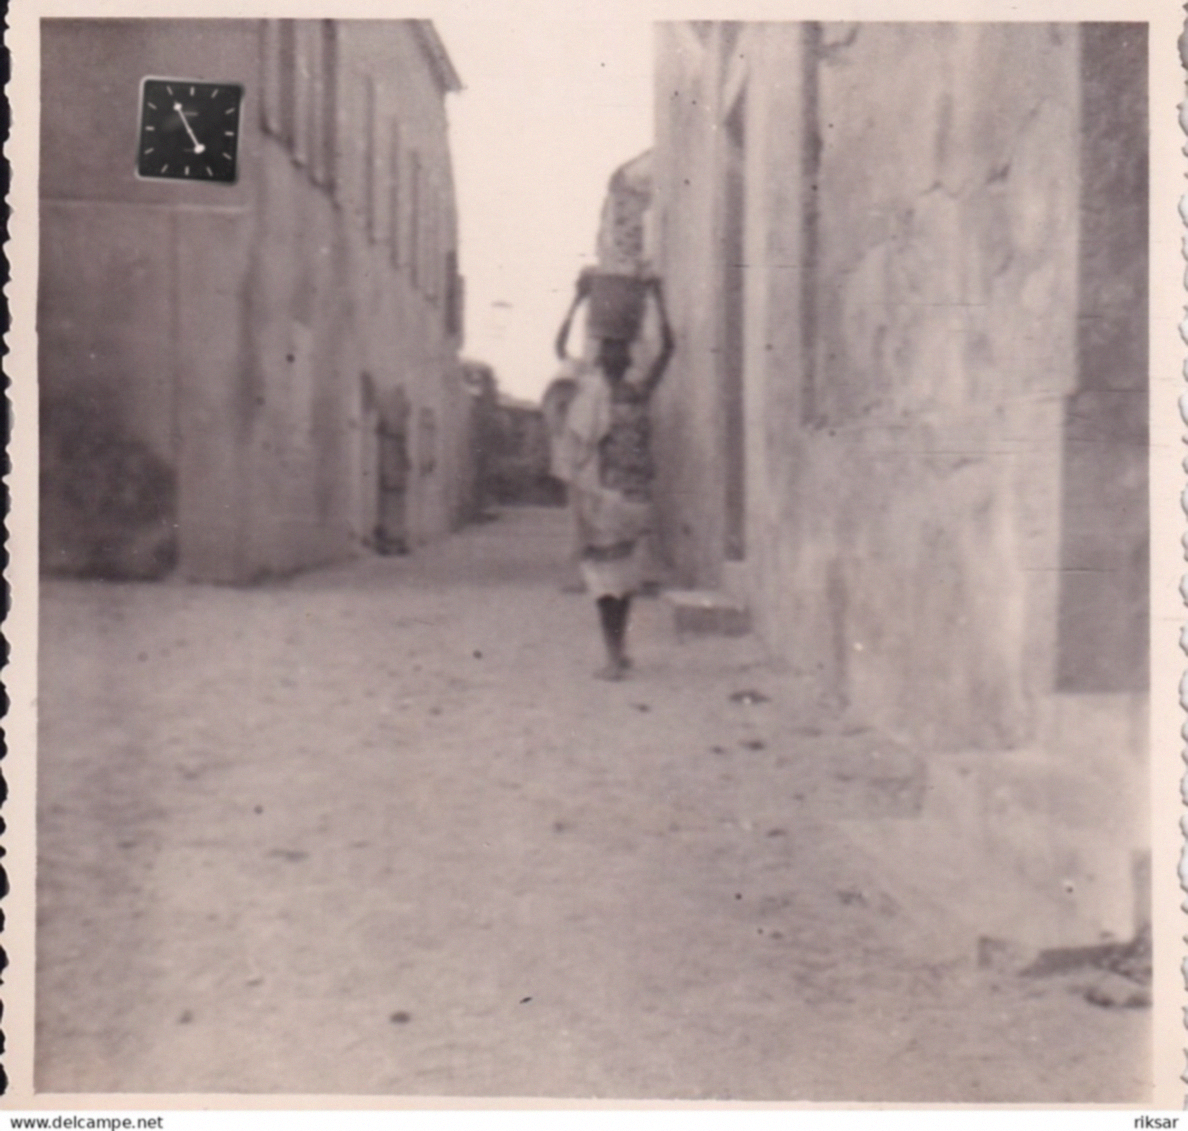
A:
**4:55**
